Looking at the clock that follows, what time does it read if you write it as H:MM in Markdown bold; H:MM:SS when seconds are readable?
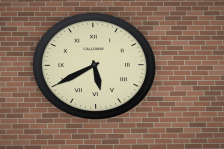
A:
**5:40**
